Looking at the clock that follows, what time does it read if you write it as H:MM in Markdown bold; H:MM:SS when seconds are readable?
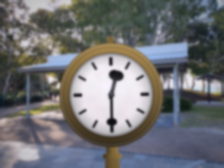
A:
**12:30**
